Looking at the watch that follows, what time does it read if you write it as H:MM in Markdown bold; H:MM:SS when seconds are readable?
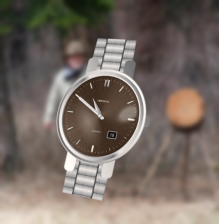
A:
**10:50**
